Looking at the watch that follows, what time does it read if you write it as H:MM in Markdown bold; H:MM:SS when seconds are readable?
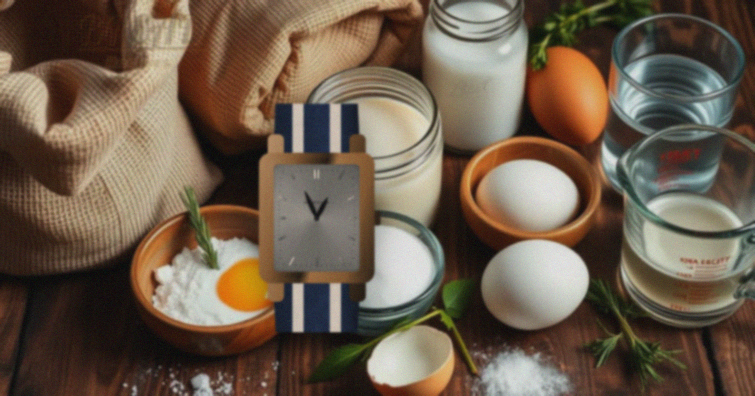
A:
**12:56**
